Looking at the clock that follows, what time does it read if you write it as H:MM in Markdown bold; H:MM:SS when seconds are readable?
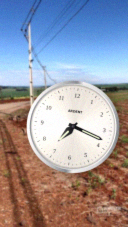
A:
**7:18**
